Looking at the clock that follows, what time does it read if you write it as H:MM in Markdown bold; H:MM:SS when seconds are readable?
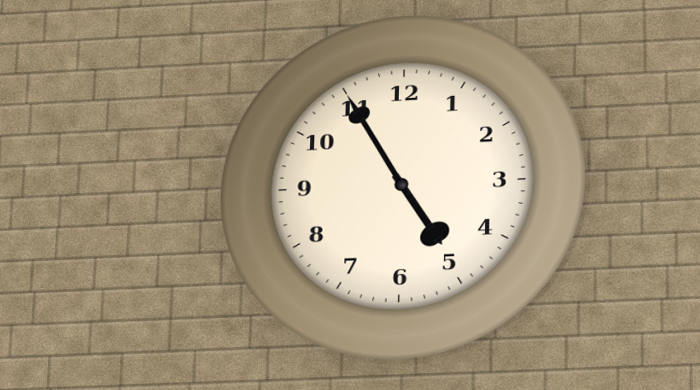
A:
**4:55**
